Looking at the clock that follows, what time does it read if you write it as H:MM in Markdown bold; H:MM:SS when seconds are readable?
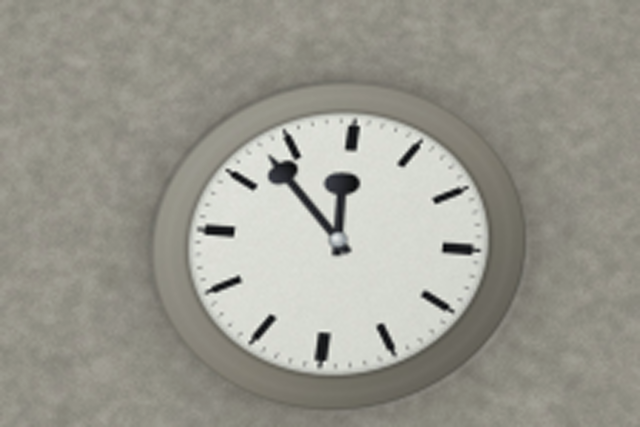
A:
**11:53**
